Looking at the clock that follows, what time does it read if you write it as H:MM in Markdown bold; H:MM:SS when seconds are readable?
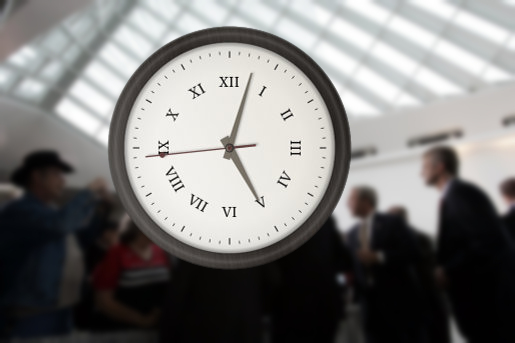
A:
**5:02:44**
